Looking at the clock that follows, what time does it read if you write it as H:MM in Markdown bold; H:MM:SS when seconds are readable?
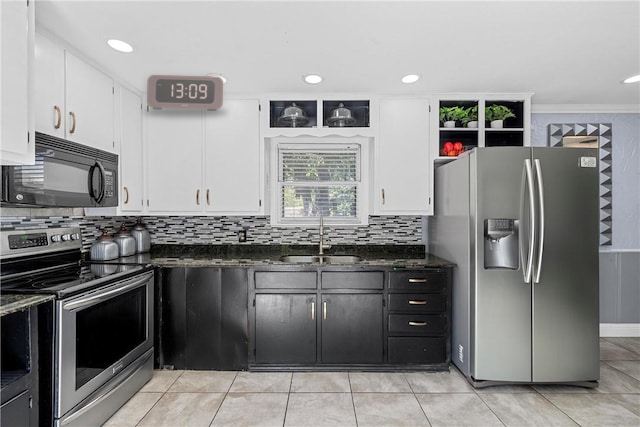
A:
**13:09**
